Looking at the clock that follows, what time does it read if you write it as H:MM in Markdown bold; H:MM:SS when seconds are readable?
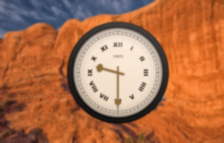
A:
**9:30**
